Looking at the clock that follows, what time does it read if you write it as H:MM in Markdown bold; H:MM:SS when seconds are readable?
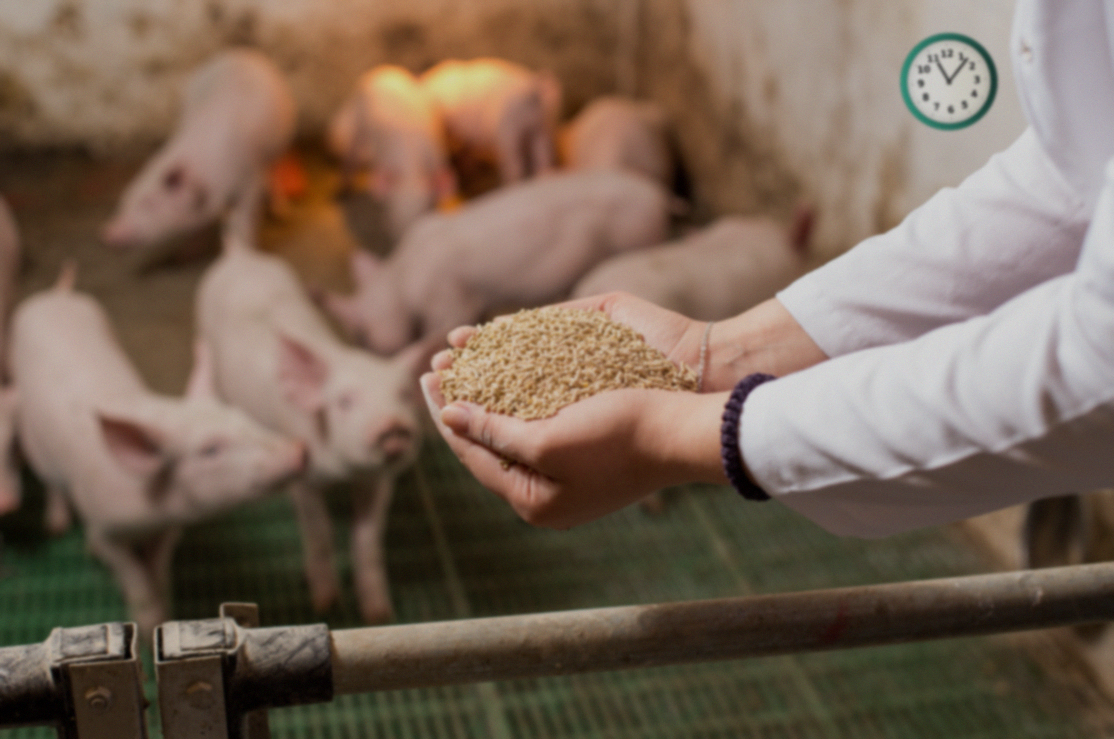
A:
**11:07**
